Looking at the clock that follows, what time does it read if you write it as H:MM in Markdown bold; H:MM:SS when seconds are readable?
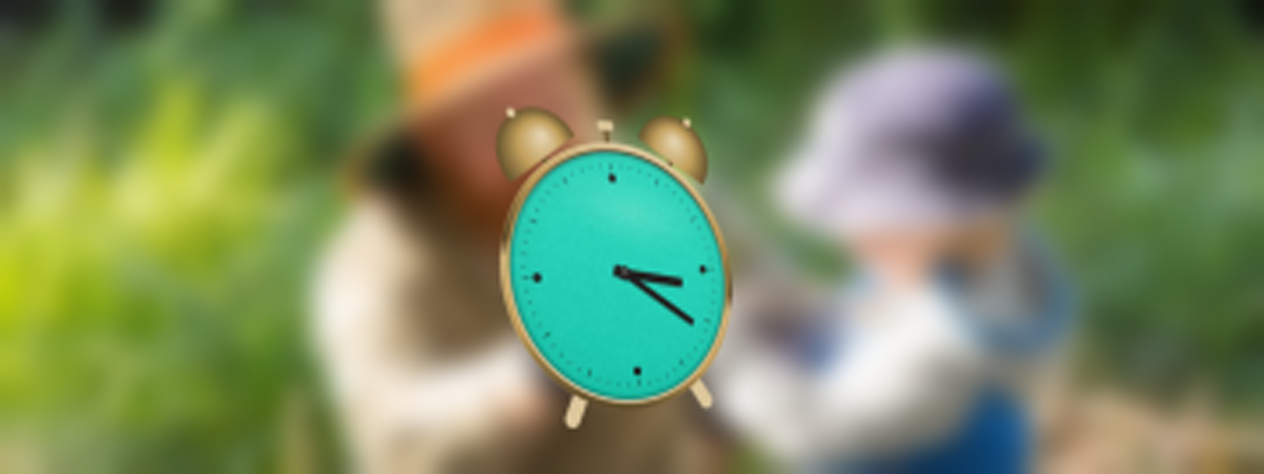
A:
**3:21**
